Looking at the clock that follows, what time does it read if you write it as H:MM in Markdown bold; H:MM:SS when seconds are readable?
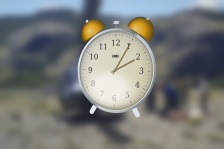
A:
**2:05**
